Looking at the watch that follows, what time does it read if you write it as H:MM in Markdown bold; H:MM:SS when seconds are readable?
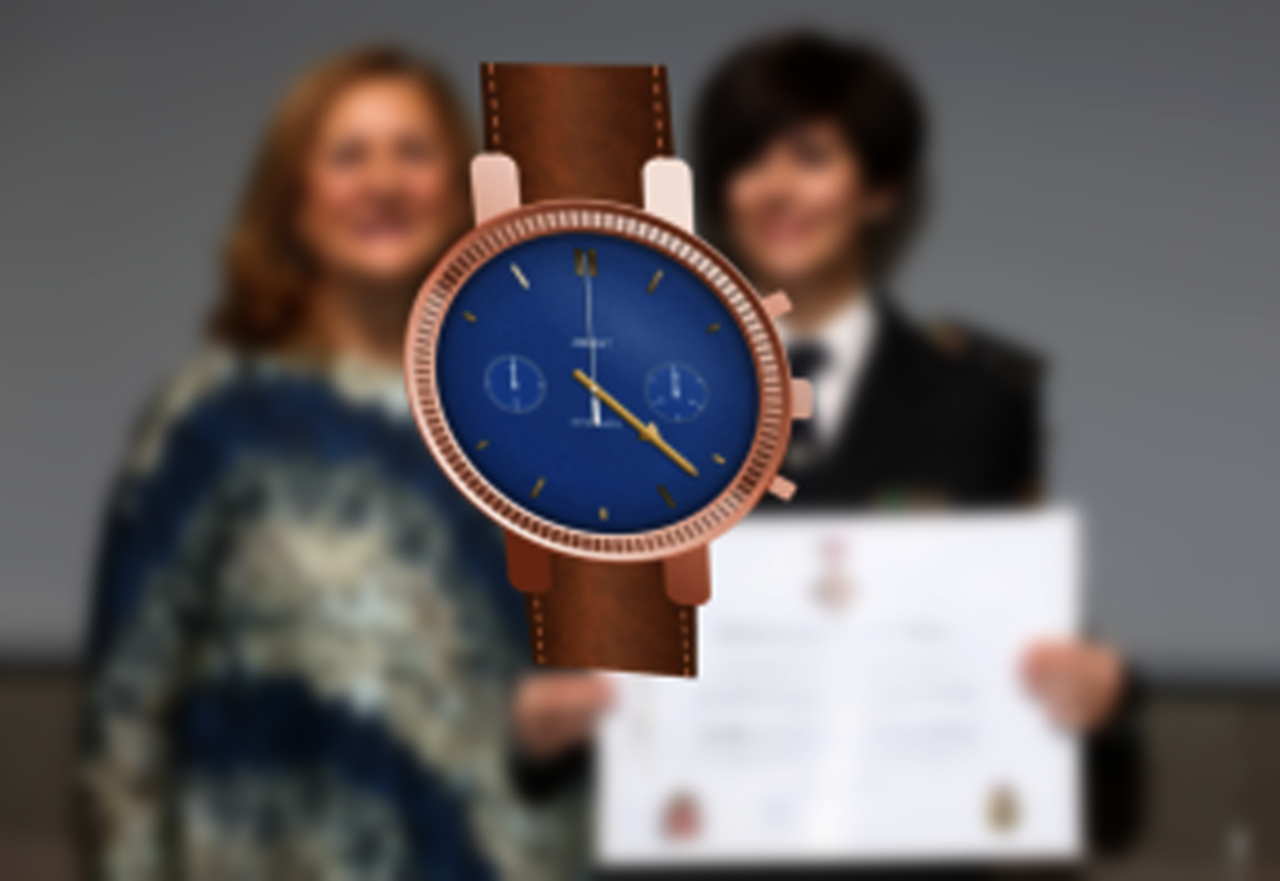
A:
**4:22**
